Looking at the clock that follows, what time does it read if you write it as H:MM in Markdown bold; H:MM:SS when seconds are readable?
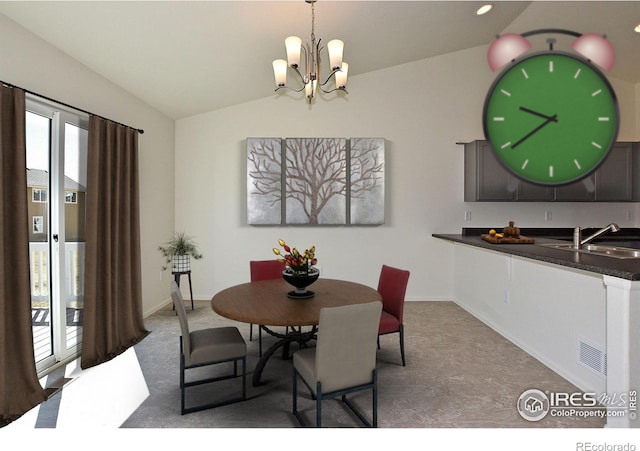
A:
**9:39**
